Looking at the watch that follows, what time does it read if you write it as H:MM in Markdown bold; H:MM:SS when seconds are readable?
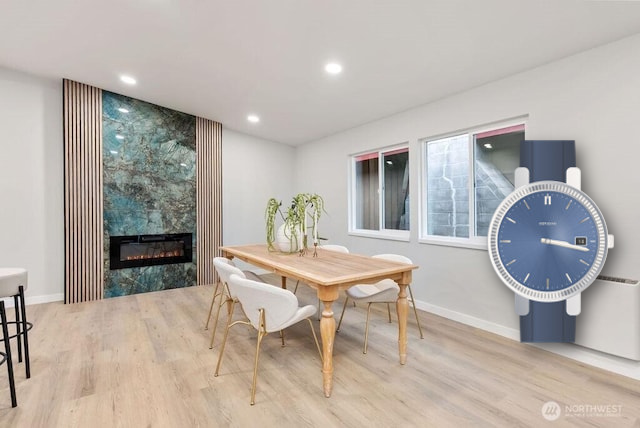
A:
**3:17**
